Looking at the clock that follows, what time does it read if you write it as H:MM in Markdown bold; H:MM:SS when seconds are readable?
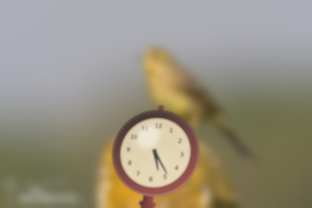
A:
**5:24**
